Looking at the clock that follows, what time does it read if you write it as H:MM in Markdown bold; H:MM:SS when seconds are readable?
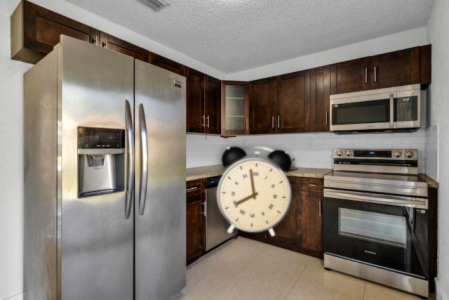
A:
**7:58**
